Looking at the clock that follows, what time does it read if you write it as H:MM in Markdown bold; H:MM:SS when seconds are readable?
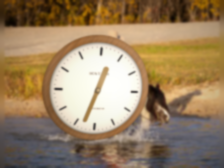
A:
**12:33**
